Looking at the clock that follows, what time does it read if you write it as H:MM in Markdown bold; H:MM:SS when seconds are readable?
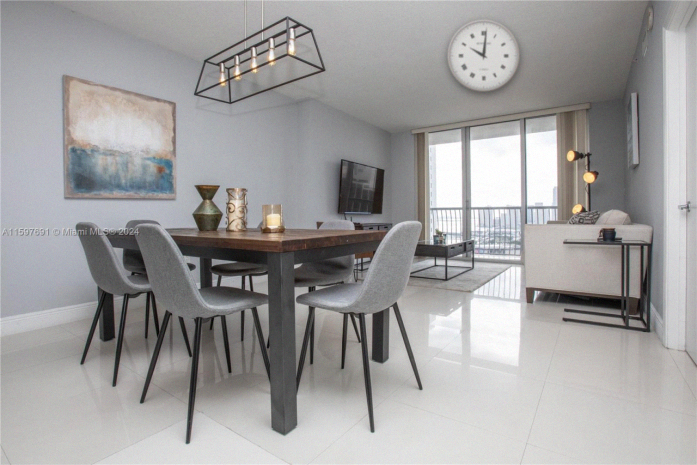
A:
**10:01**
